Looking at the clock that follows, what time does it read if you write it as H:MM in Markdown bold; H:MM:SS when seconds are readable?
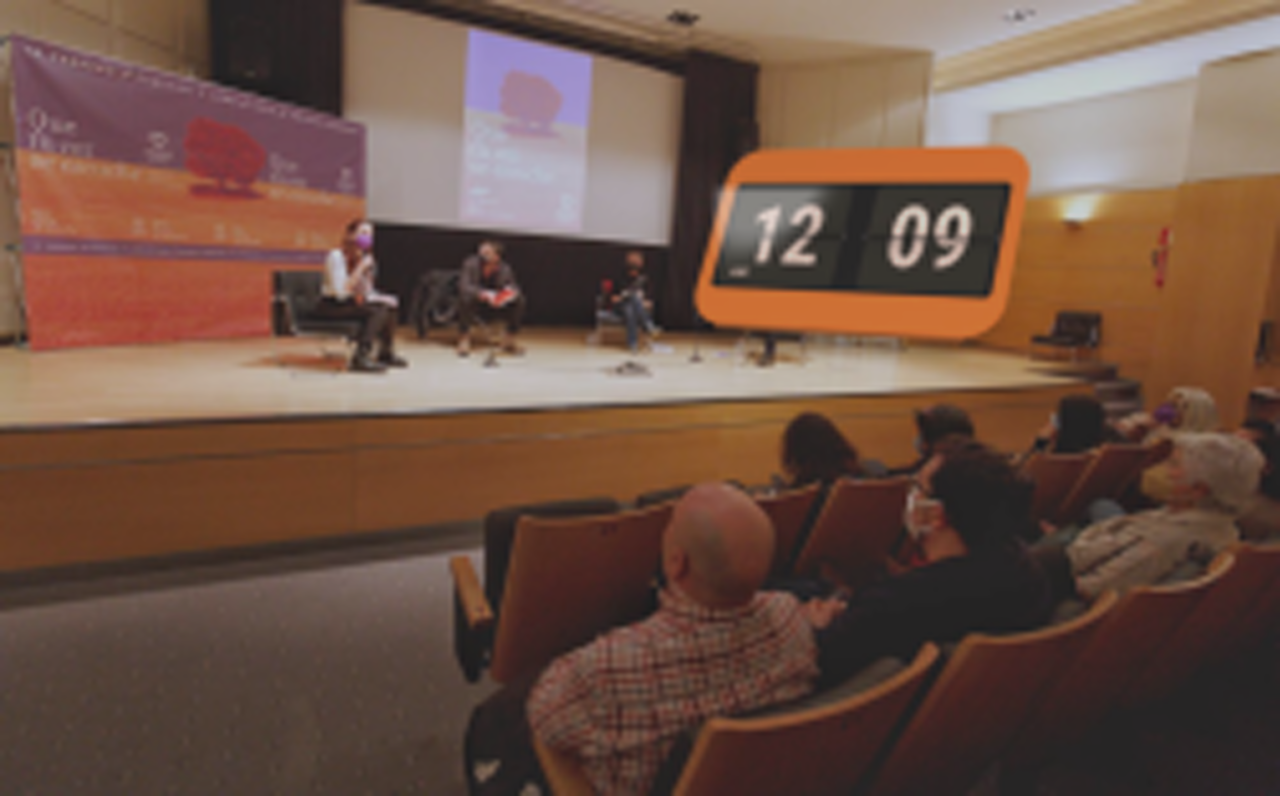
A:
**12:09**
